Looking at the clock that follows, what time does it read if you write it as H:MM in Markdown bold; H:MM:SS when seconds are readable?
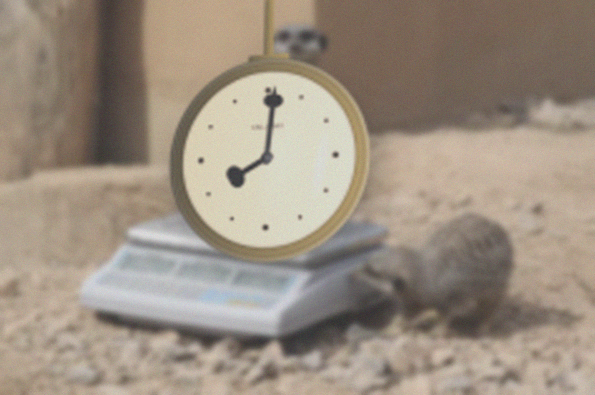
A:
**8:01**
